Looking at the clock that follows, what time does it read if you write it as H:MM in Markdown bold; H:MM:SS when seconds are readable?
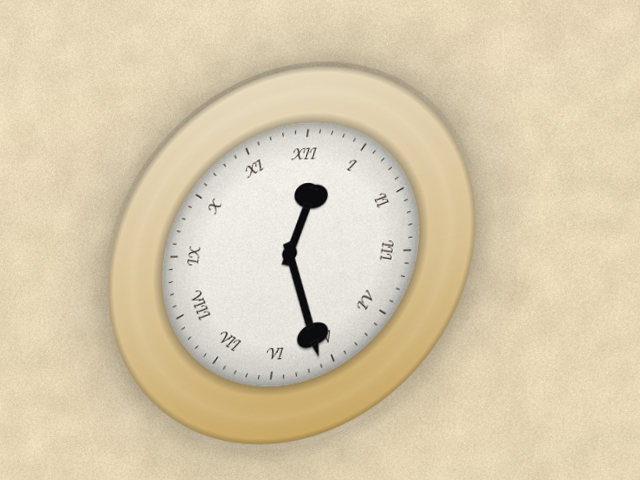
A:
**12:26**
